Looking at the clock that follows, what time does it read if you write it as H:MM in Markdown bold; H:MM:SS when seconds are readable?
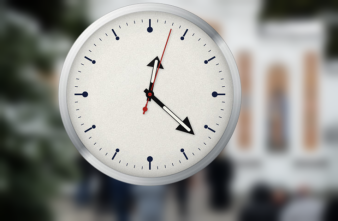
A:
**12:22:03**
